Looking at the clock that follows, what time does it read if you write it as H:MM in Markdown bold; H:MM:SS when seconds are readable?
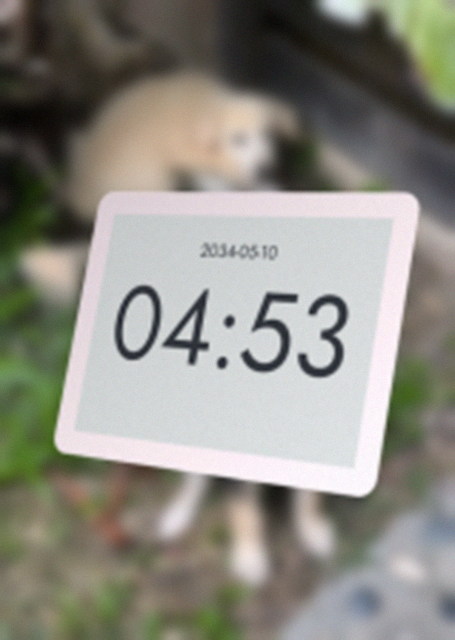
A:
**4:53**
